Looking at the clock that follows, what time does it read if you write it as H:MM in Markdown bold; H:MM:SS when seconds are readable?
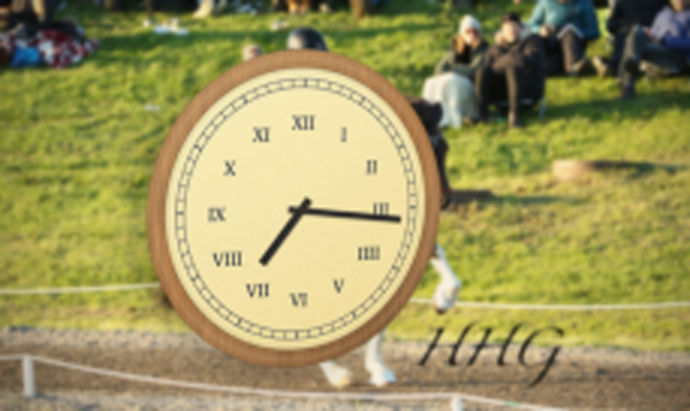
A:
**7:16**
